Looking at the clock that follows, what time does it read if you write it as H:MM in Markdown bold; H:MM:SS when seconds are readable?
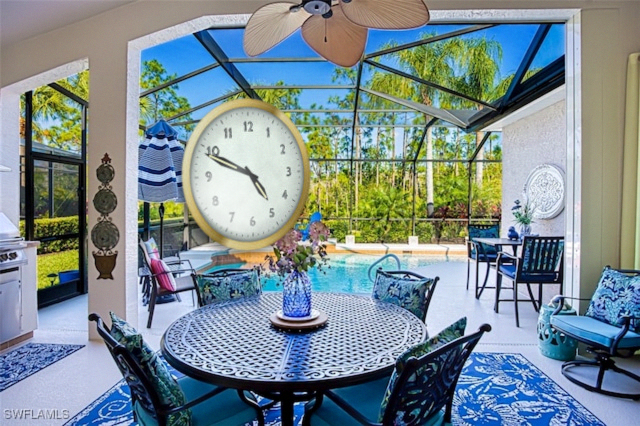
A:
**4:49**
